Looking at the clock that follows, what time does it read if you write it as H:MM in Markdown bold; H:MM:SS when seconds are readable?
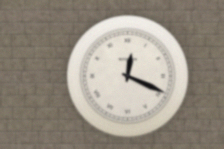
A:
**12:19**
